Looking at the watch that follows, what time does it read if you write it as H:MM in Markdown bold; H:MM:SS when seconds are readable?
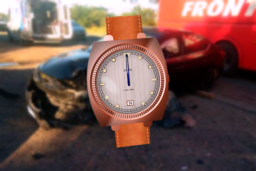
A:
**12:00**
